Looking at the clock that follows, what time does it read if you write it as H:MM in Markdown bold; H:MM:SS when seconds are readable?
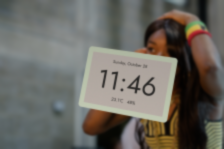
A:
**11:46**
